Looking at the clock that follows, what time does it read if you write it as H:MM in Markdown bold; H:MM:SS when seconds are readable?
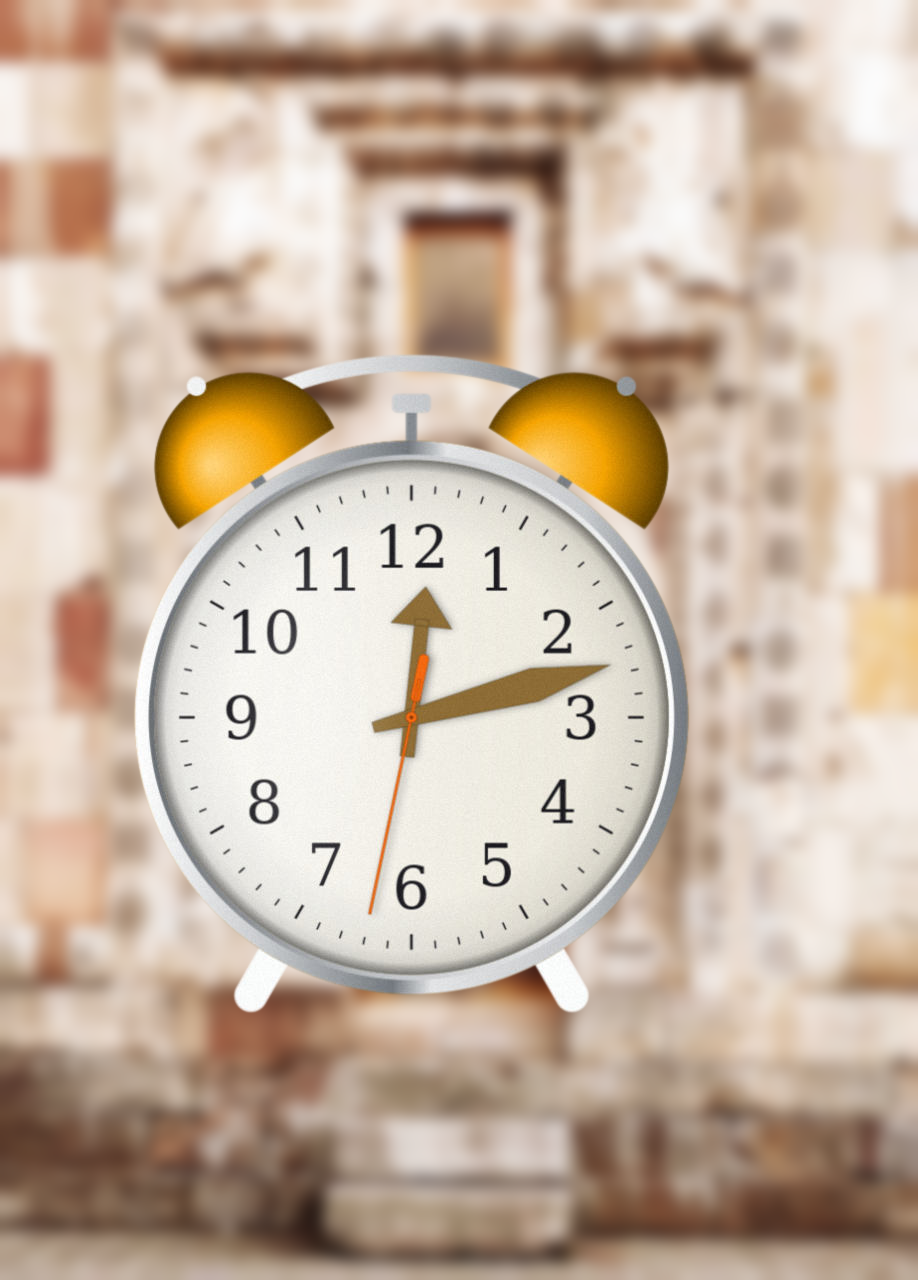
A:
**12:12:32**
